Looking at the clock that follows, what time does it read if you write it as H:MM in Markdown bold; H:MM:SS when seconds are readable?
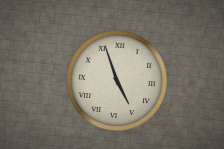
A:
**4:56**
